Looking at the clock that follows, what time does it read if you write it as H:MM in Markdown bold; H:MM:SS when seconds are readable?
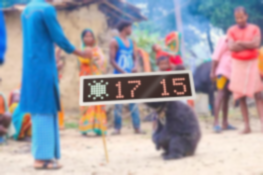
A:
**17:15**
